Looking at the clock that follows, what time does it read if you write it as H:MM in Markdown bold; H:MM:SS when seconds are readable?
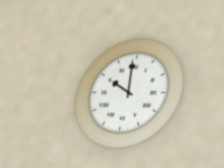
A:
**9:59**
